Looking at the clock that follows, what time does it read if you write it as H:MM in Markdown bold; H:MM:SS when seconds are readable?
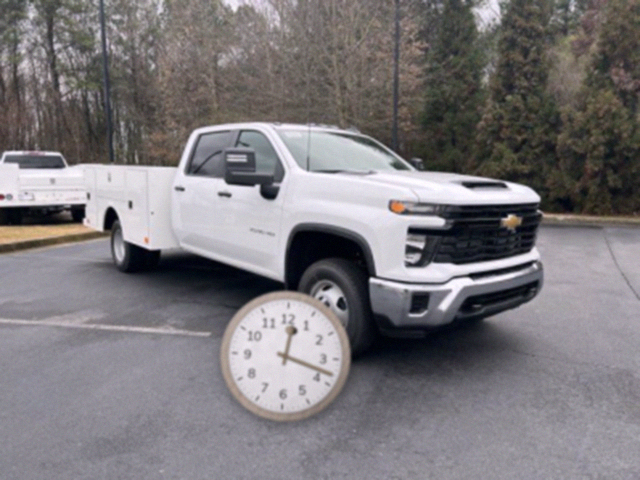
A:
**12:18**
